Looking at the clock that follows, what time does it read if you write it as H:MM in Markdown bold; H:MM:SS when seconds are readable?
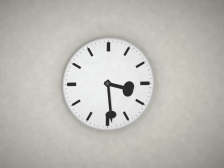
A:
**3:29**
